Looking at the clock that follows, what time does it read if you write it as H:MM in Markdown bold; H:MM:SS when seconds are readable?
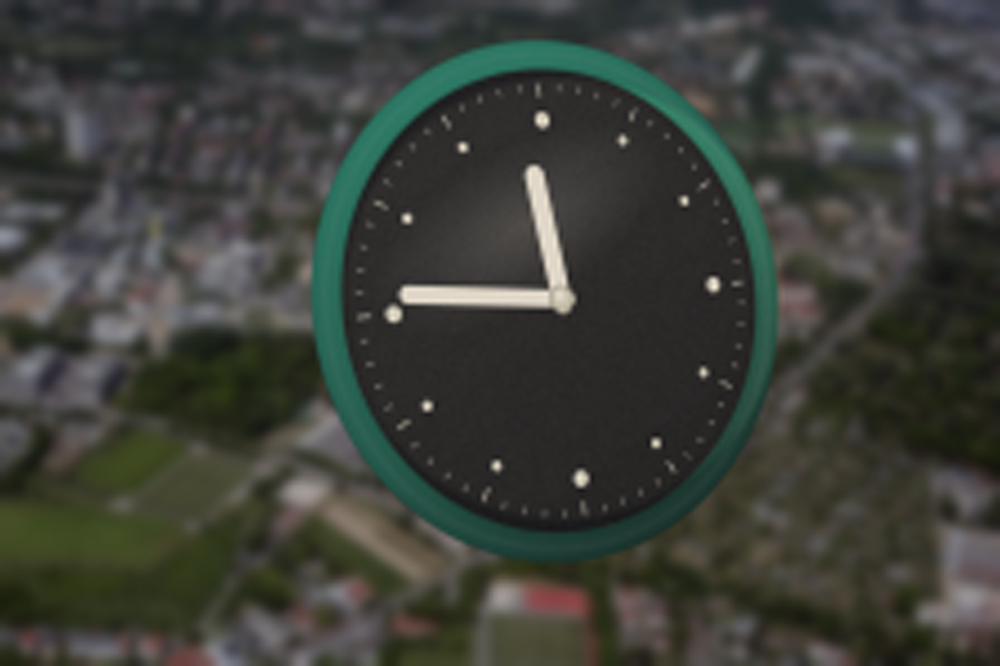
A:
**11:46**
